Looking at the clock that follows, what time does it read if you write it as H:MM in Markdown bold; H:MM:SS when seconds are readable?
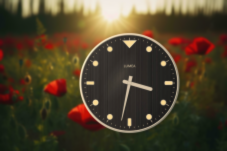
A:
**3:32**
